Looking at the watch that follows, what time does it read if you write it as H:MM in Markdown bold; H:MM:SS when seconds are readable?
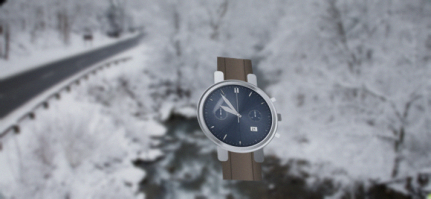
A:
**9:54**
